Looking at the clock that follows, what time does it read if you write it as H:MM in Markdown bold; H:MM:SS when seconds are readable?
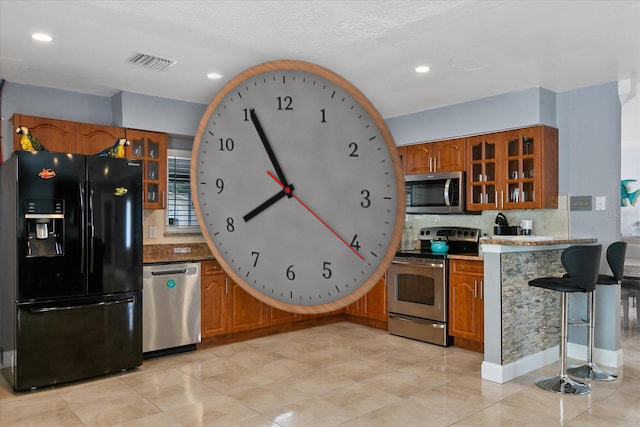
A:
**7:55:21**
